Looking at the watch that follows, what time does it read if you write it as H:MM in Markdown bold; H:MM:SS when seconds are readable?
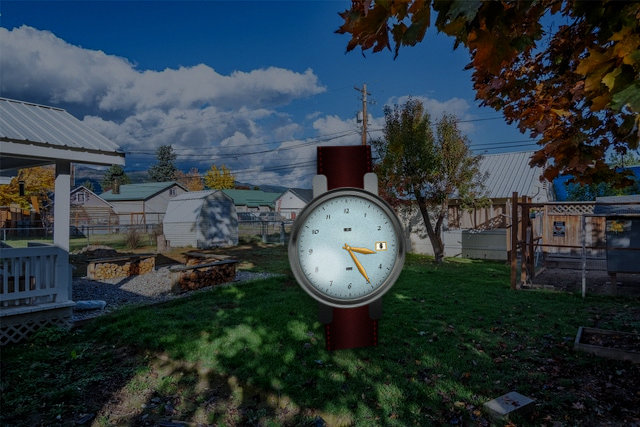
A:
**3:25**
